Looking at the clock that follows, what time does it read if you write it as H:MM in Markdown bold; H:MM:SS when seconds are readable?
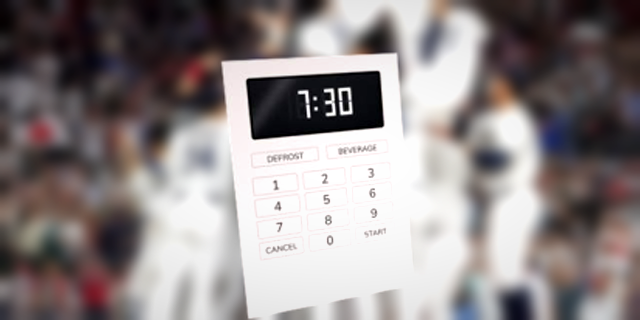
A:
**7:30**
